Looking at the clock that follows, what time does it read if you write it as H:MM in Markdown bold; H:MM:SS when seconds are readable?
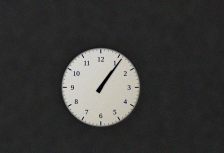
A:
**1:06**
